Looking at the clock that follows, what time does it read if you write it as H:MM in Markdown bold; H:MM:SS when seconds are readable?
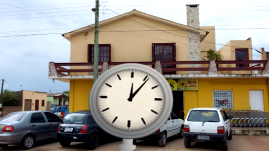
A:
**12:06**
